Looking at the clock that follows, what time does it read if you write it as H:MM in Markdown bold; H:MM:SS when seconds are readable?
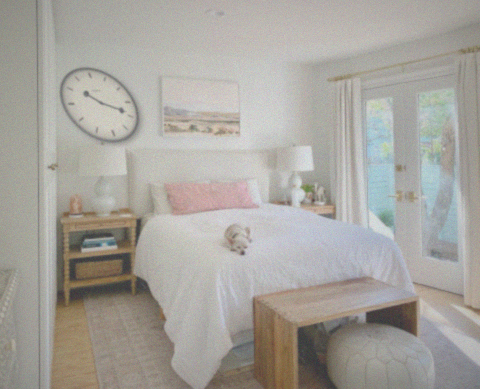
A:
**10:19**
